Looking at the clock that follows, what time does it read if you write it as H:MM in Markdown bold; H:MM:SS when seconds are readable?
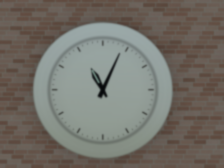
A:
**11:04**
